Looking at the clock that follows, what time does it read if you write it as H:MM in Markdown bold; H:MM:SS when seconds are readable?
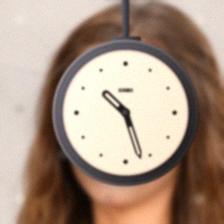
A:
**10:27**
